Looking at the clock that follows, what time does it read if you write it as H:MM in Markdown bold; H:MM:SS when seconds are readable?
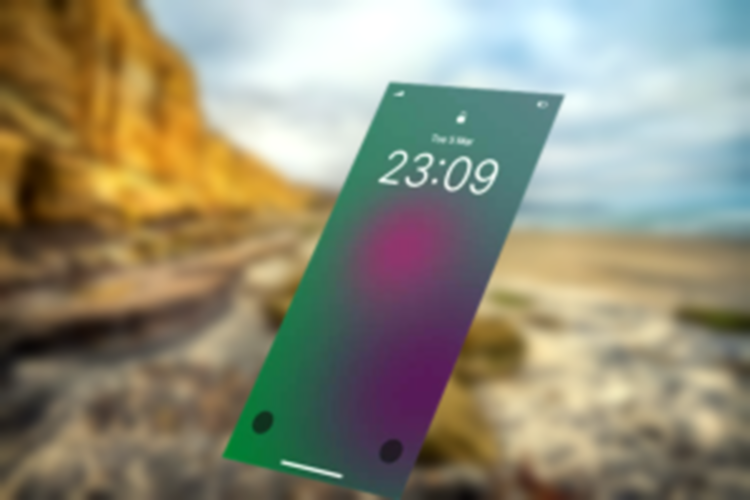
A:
**23:09**
